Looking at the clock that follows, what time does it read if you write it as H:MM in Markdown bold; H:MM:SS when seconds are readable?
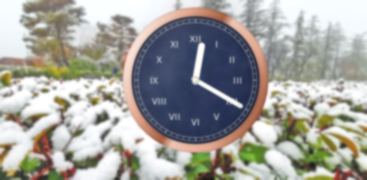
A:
**12:20**
